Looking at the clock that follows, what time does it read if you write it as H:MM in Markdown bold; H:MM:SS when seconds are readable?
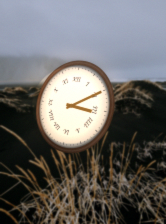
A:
**3:10**
